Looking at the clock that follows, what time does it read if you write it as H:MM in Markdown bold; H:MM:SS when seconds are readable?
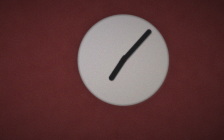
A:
**7:07**
